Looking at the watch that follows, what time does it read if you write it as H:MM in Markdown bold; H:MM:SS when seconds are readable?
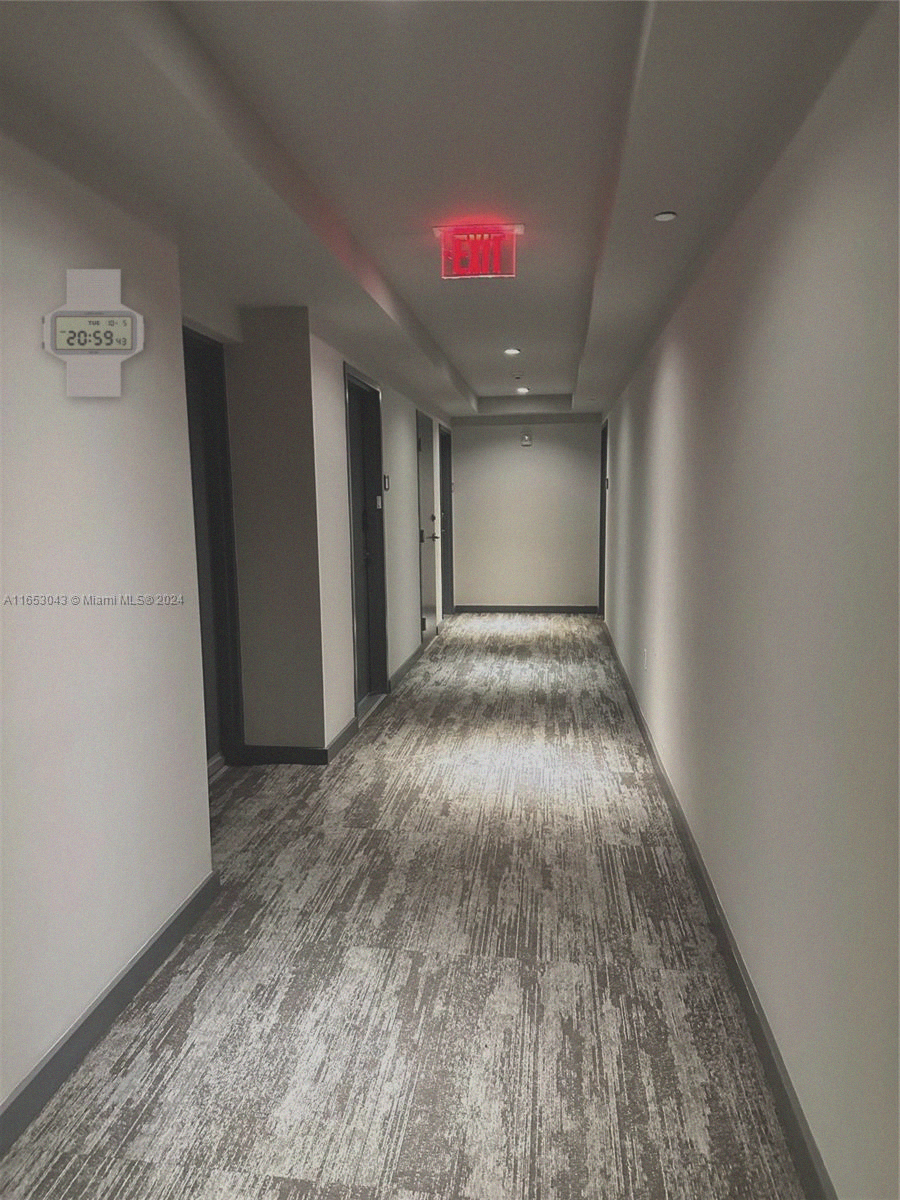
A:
**20:59**
